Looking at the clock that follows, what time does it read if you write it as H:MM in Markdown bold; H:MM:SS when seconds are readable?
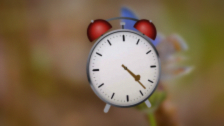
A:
**4:23**
